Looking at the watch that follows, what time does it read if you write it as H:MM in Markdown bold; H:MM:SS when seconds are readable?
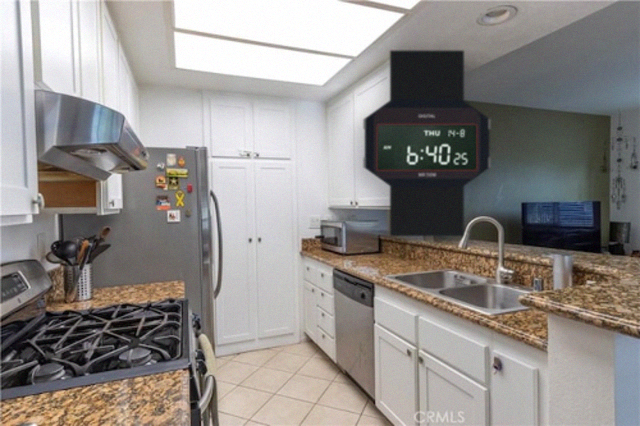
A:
**6:40:25**
